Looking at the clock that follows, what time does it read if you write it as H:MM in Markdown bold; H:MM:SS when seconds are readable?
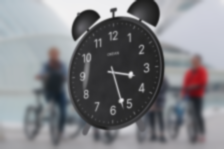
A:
**3:27**
